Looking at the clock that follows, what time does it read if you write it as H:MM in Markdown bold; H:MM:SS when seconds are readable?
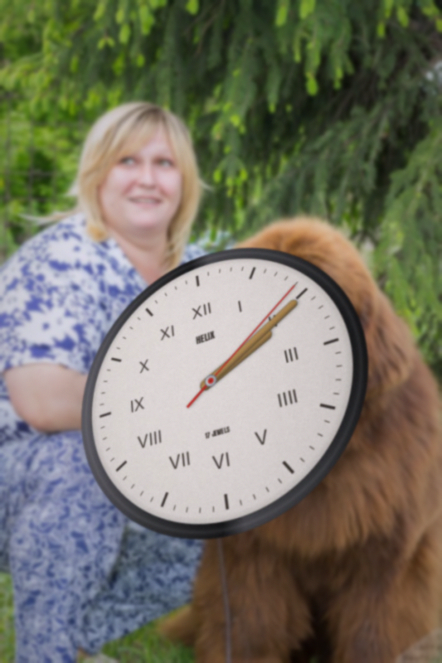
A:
**2:10:09**
